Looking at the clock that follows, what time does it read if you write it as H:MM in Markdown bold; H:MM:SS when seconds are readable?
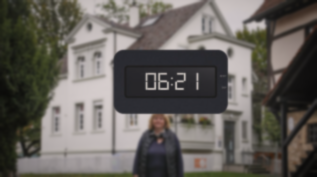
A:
**6:21**
